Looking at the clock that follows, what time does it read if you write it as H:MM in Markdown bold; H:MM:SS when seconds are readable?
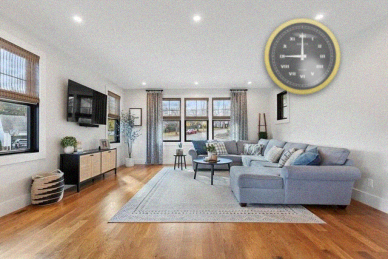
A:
**9:00**
